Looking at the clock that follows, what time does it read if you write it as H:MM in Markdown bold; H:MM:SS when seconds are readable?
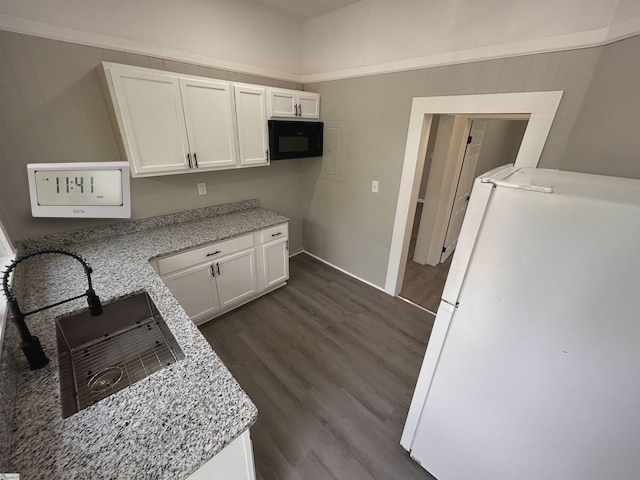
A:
**11:41**
